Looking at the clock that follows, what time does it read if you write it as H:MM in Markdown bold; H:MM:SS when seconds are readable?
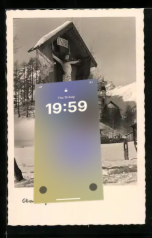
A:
**19:59**
